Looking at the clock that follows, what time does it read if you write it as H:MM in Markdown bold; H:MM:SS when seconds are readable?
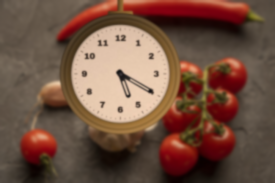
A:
**5:20**
